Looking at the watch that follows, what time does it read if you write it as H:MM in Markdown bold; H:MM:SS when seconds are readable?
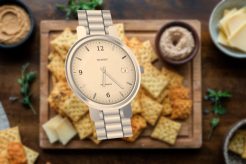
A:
**6:23**
